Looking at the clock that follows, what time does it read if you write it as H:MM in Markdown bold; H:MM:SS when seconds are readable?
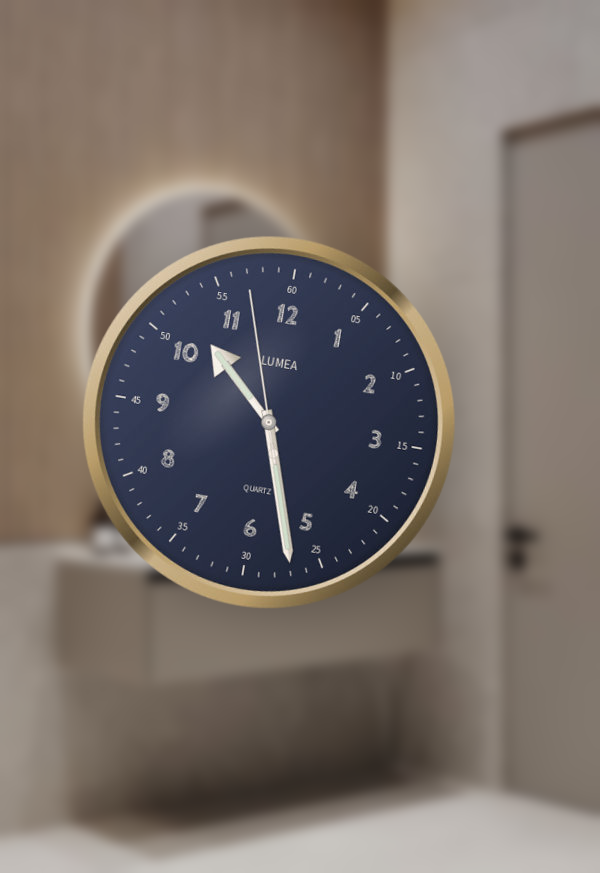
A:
**10:26:57**
